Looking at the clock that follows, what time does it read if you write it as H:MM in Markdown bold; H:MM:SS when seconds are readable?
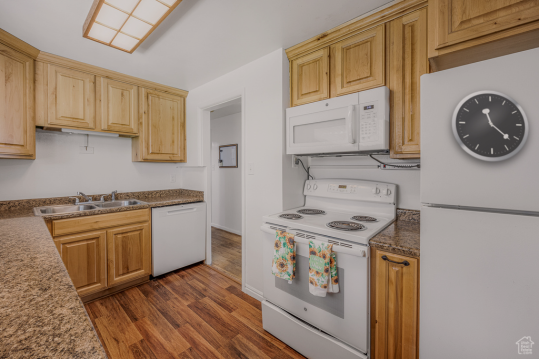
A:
**11:22**
